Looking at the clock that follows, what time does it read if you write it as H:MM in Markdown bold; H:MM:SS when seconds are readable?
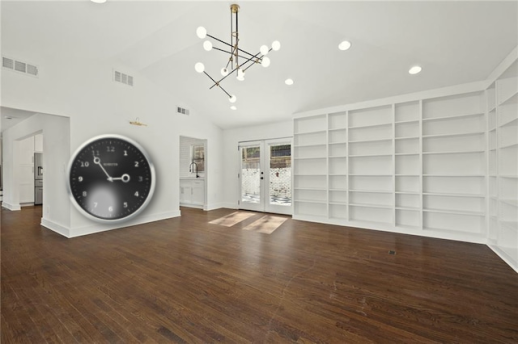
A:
**2:54**
